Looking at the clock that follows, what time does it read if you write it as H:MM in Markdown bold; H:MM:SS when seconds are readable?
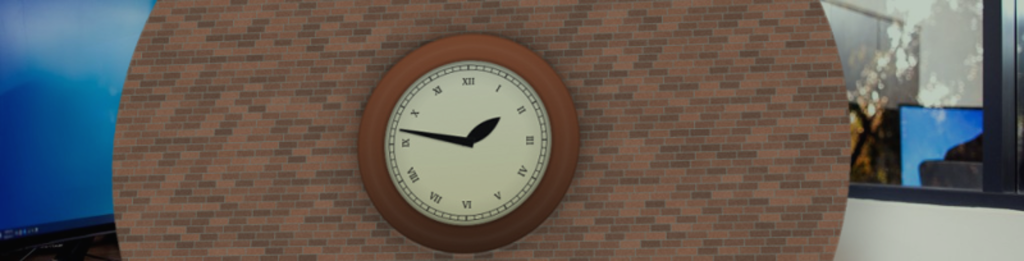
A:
**1:47**
